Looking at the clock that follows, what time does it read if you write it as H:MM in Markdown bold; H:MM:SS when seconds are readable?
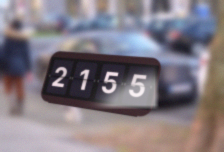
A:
**21:55**
